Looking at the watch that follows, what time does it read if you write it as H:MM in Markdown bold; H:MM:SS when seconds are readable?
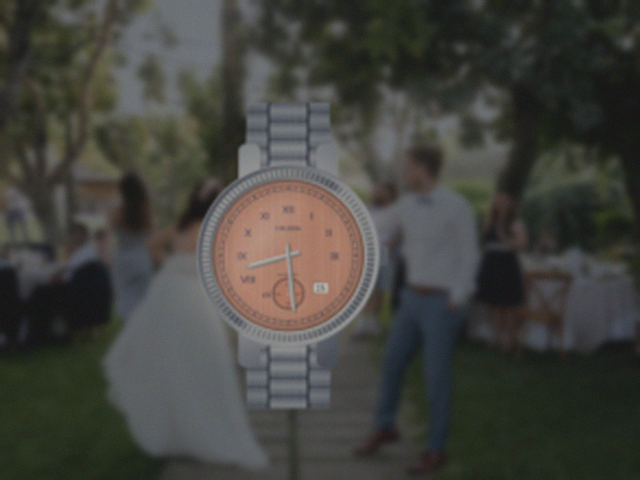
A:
**8:29**
